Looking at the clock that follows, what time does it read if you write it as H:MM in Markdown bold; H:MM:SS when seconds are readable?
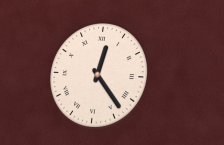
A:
**12:23**
